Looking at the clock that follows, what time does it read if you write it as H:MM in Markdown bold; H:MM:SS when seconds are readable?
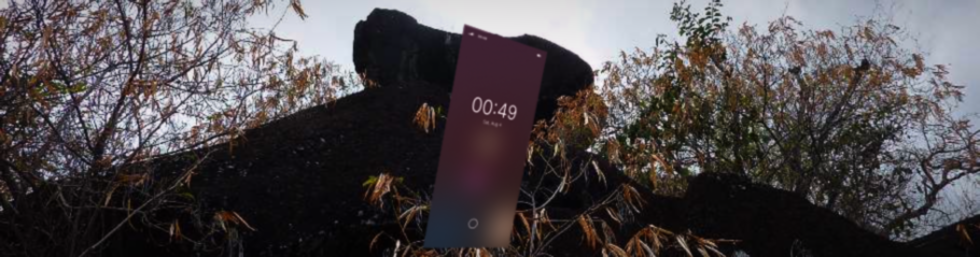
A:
**0:49**
